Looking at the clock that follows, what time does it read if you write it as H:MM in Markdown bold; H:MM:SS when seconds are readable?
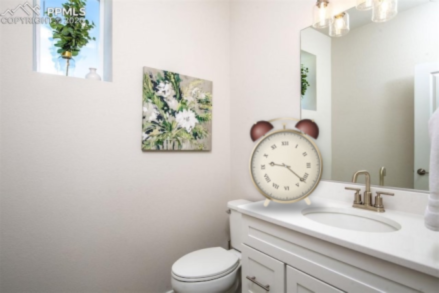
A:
**9:22**
